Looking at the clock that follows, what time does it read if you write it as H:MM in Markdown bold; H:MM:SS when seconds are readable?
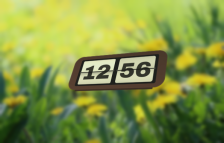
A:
**12:56**
